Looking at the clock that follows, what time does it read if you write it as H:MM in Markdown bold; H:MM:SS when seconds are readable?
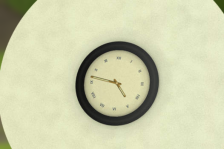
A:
**4:47**
